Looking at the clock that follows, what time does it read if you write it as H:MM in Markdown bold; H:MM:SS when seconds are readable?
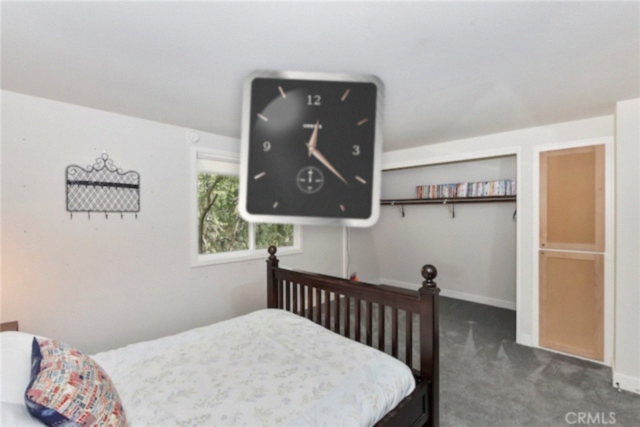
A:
**12:22**
